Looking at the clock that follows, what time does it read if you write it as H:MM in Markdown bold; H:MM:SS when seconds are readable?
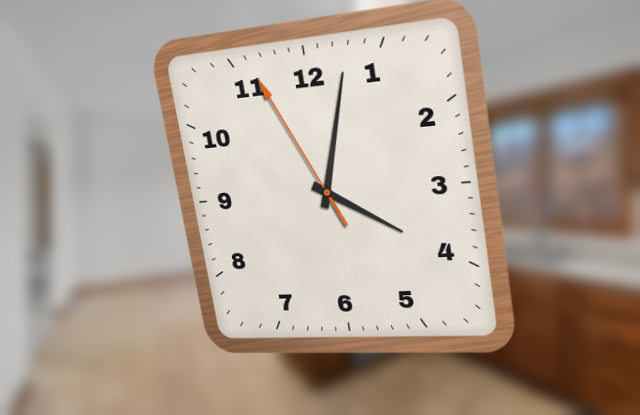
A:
**4:02:56**
